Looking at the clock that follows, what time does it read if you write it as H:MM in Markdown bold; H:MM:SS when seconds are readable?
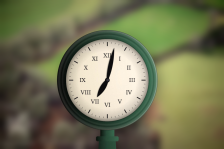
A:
**7:02**
